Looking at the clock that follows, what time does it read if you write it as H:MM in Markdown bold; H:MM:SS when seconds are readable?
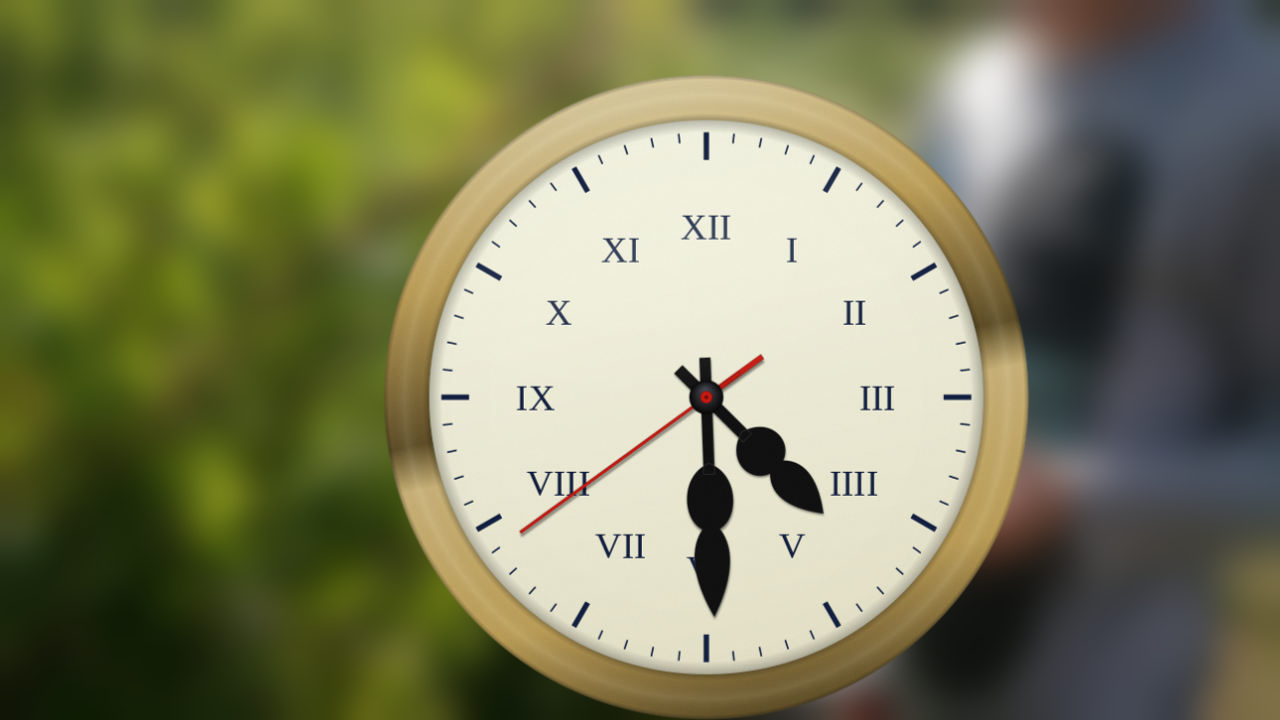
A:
**4:29:39**
